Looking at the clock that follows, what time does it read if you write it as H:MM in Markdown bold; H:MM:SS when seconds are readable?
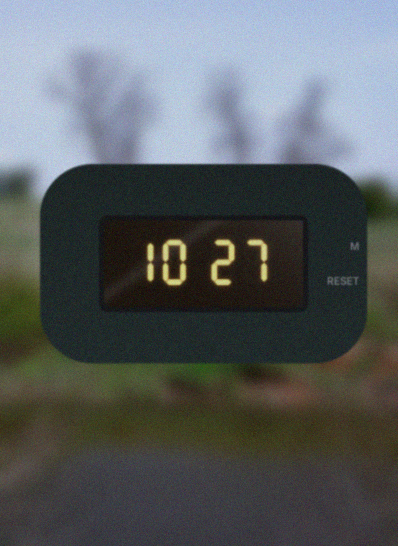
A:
**10:27**
